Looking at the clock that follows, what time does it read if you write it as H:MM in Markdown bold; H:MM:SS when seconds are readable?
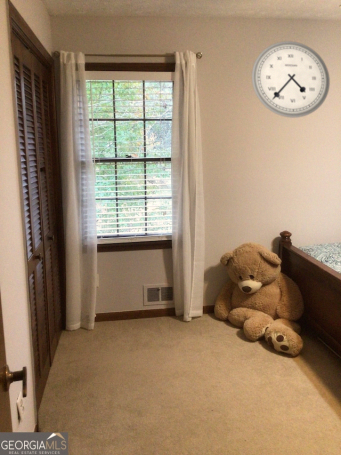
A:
**4:37**
